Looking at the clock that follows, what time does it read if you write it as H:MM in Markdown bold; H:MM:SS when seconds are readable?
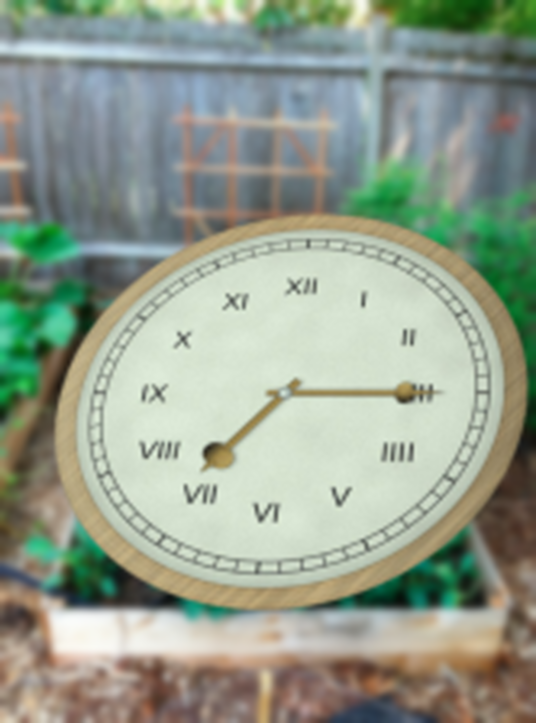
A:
**7:15**
